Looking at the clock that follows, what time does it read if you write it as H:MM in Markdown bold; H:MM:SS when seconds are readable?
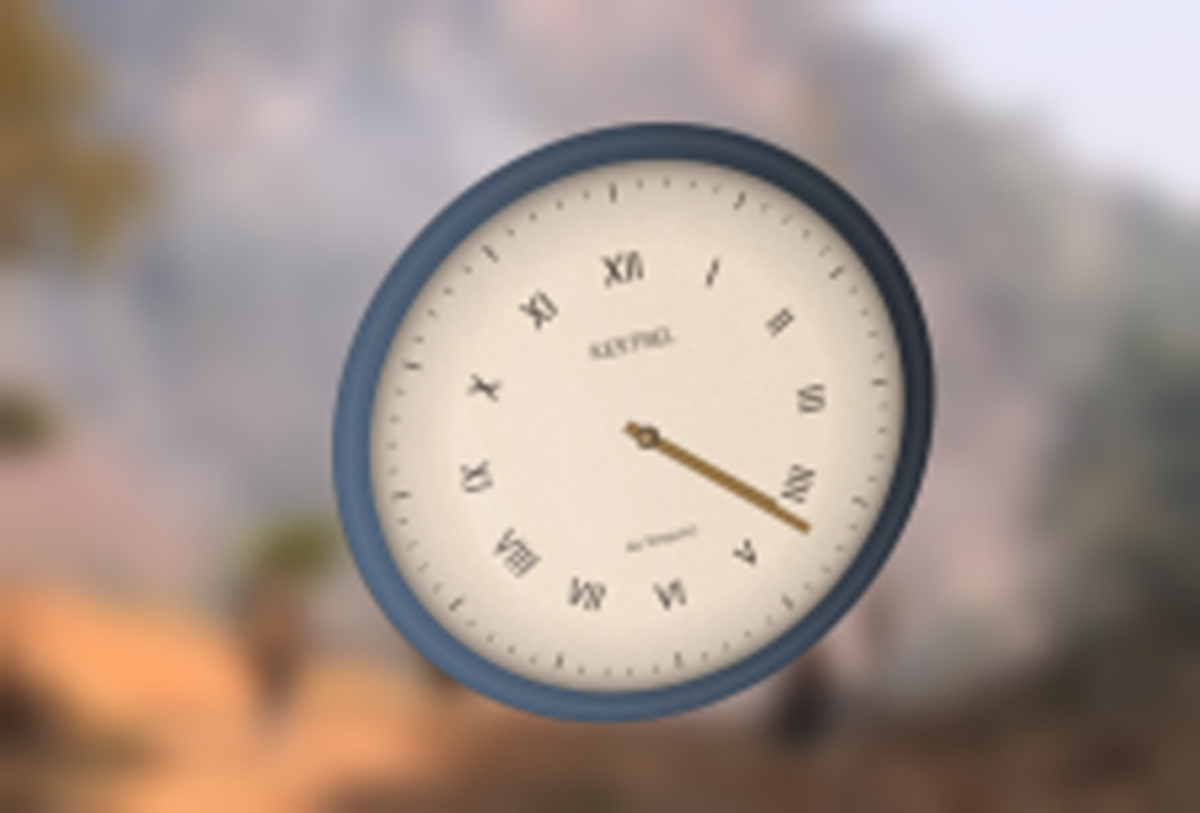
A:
**4:22**
